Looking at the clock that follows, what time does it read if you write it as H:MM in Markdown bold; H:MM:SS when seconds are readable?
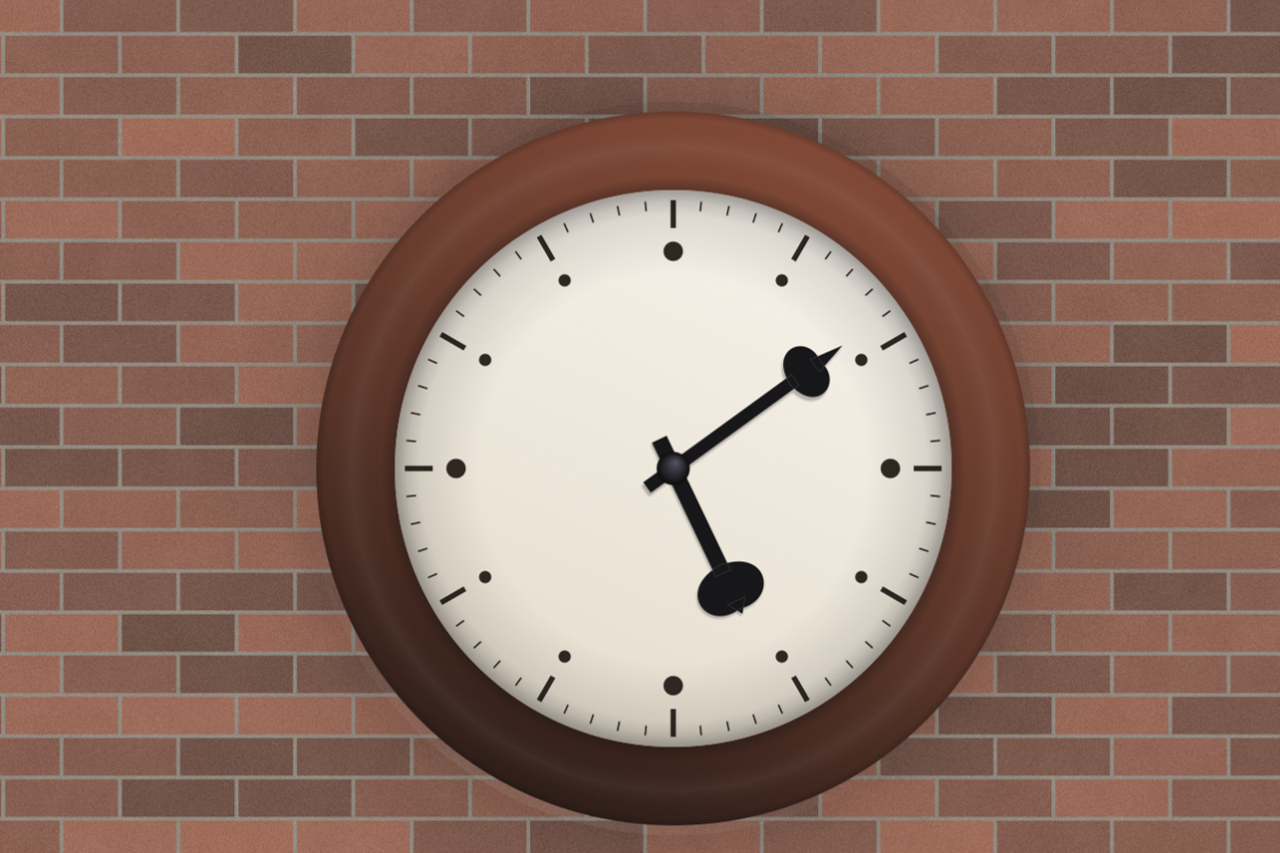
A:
**5:09**
